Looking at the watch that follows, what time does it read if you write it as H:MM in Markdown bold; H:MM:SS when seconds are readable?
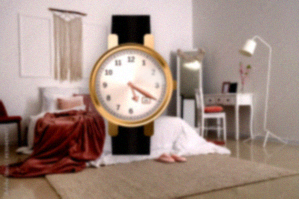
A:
**5:20**
